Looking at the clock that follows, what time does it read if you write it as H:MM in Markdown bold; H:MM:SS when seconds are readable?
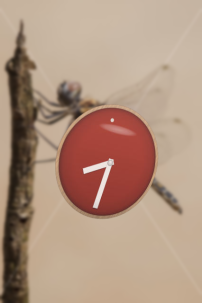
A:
**8:33**
